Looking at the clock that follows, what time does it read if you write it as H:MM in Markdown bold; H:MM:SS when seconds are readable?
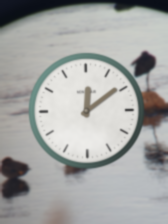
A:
**12:09**
